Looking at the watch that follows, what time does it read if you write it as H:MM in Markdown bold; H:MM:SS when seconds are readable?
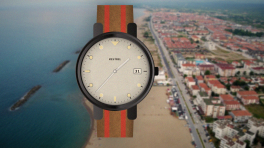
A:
**1:37**
